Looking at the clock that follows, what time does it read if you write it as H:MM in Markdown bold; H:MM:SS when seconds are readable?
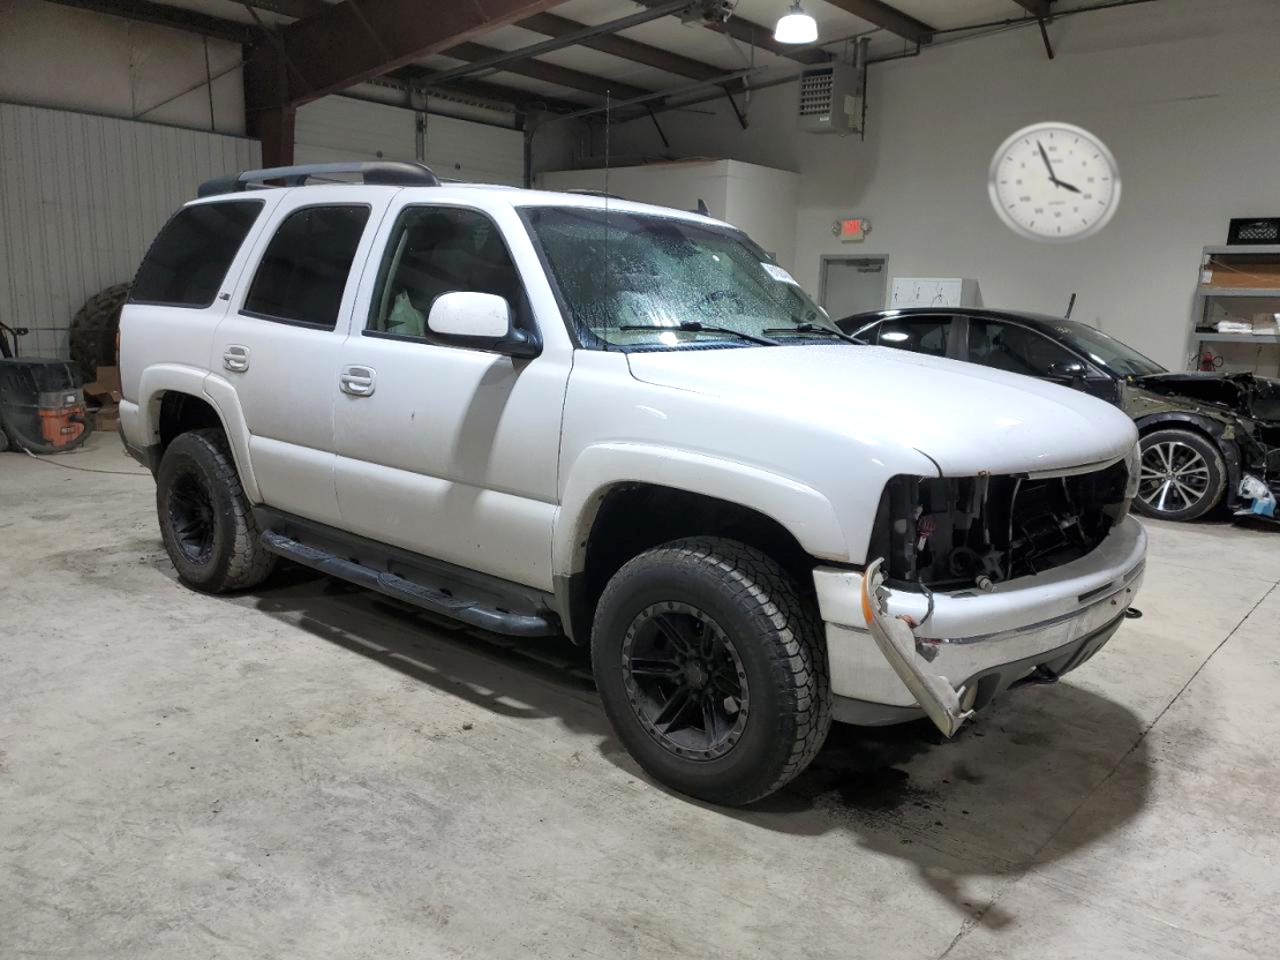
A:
**3:57**
